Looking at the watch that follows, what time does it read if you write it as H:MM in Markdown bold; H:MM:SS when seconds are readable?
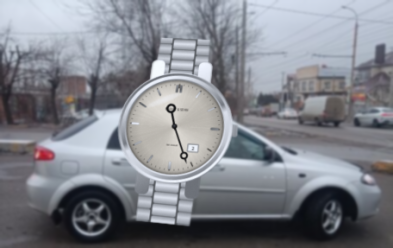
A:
**11:26**
